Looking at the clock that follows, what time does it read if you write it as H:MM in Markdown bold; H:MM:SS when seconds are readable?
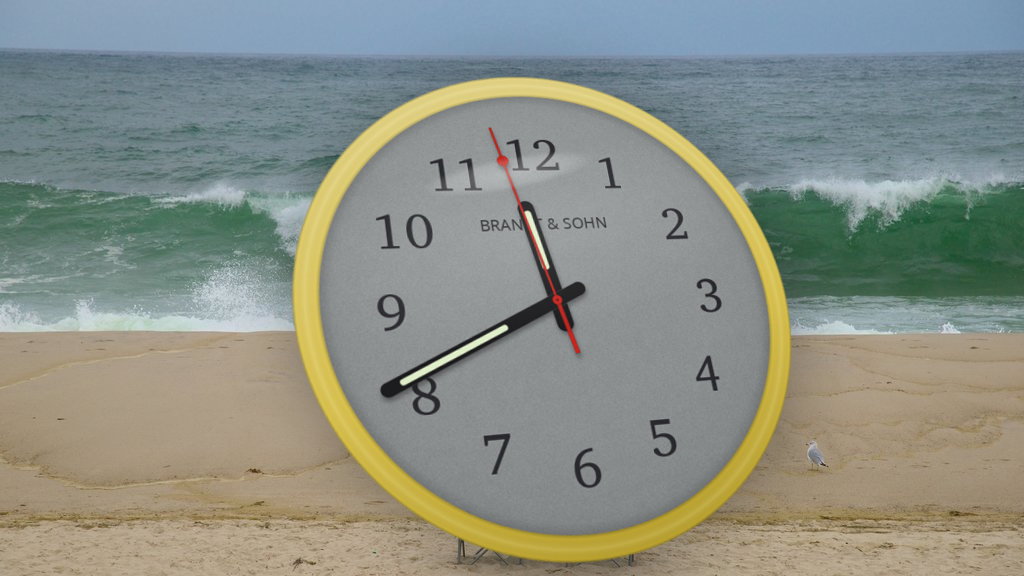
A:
**11:40:58**
